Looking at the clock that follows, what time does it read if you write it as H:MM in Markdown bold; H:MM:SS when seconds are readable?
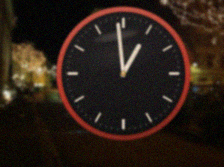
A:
**12:59**
